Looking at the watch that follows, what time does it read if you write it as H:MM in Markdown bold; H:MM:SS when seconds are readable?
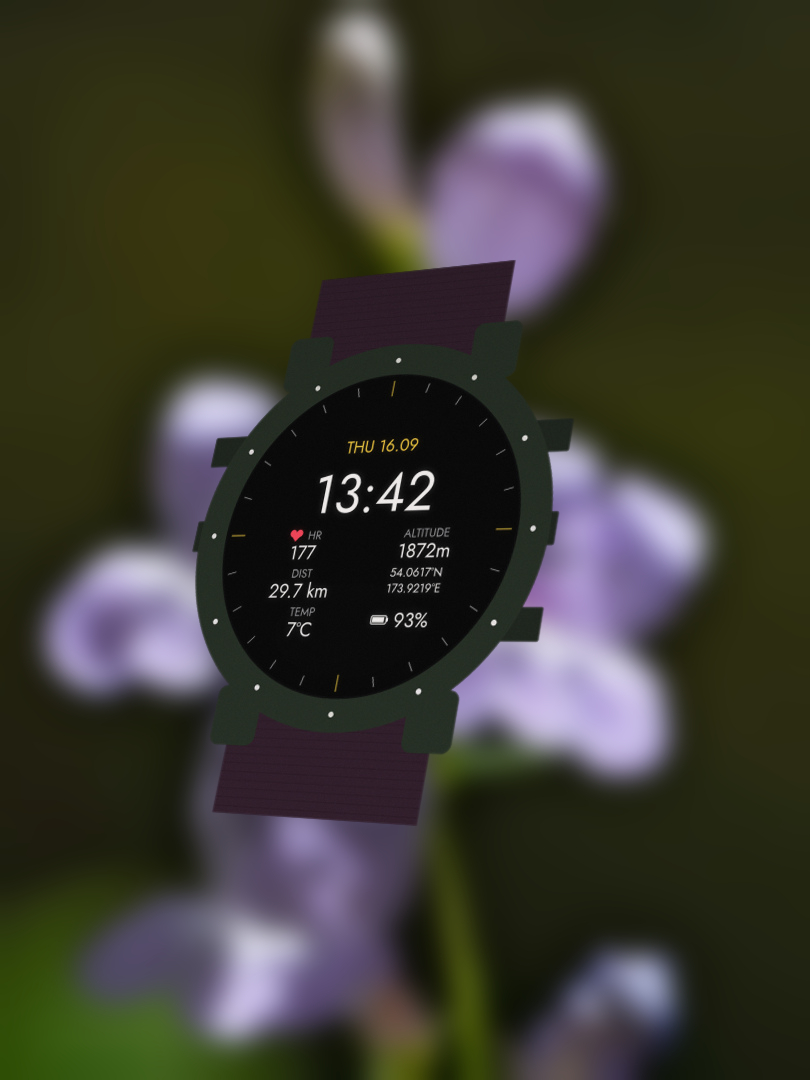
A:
**13:42**
